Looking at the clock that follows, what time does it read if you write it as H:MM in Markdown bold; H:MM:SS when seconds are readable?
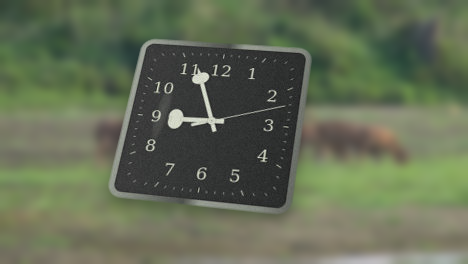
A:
**8:56:12**
